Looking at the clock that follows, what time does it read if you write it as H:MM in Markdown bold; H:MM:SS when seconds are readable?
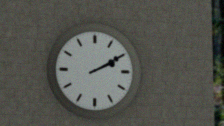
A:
**2:10**
